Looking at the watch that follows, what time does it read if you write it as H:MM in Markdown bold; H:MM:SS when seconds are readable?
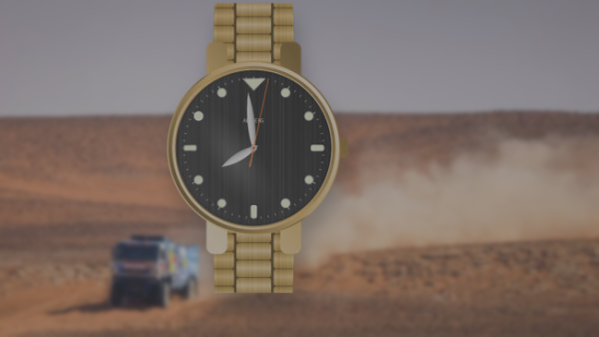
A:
**7:59:02**
